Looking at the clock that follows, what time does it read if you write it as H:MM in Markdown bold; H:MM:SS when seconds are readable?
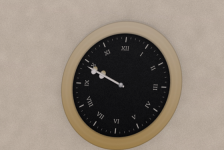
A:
**9:49**
